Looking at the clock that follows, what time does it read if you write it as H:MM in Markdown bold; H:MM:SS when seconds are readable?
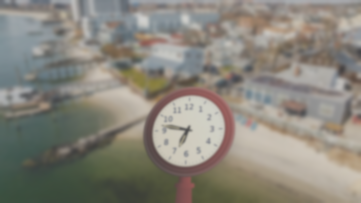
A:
**6:47**
